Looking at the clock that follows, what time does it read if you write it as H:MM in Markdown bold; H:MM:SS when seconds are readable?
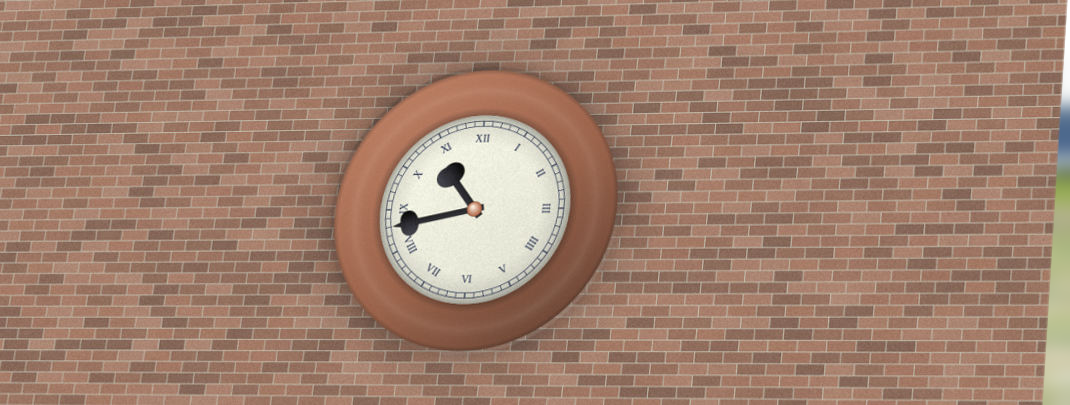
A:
**10:43**
